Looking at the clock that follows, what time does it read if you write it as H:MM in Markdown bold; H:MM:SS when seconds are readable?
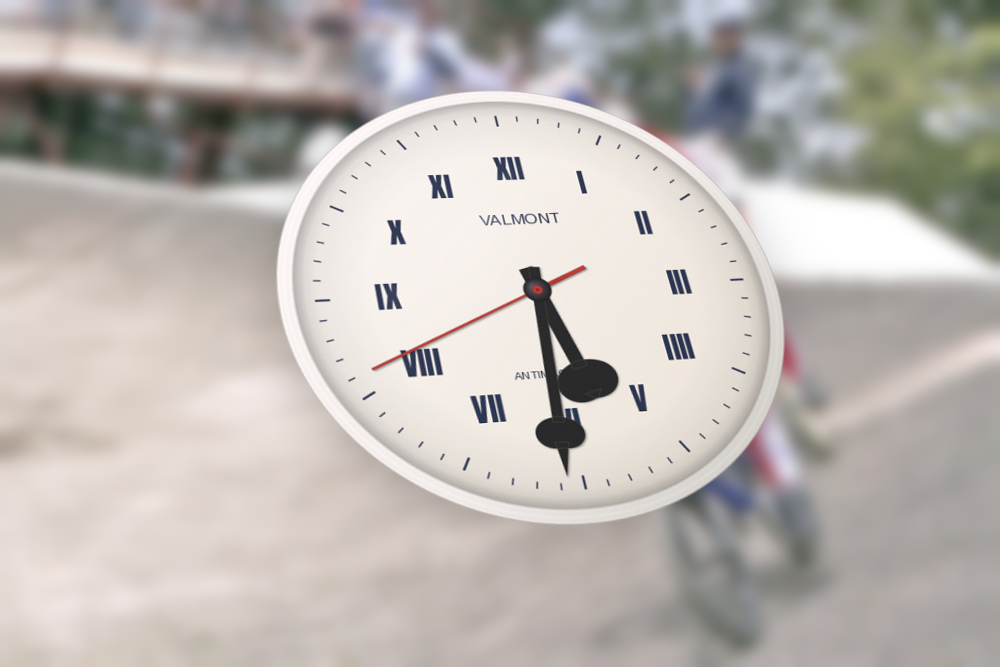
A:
**5:30:41**
